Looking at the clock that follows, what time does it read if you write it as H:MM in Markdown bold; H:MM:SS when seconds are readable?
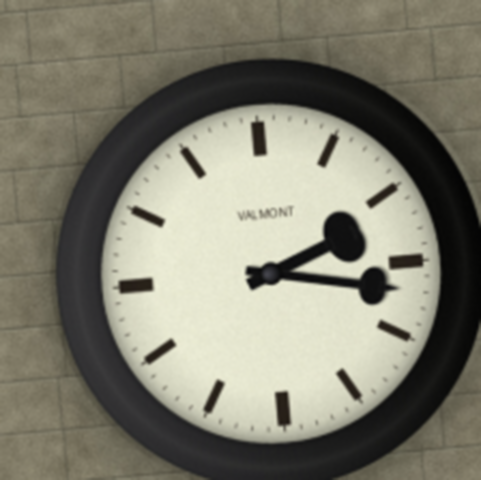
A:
**2:17**
